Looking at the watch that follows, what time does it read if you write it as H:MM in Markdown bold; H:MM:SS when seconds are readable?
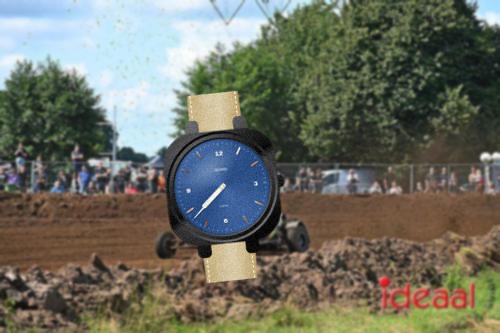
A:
**7:38**
